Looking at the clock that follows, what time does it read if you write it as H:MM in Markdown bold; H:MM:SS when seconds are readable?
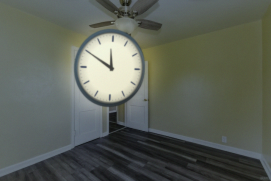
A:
**11:50**
